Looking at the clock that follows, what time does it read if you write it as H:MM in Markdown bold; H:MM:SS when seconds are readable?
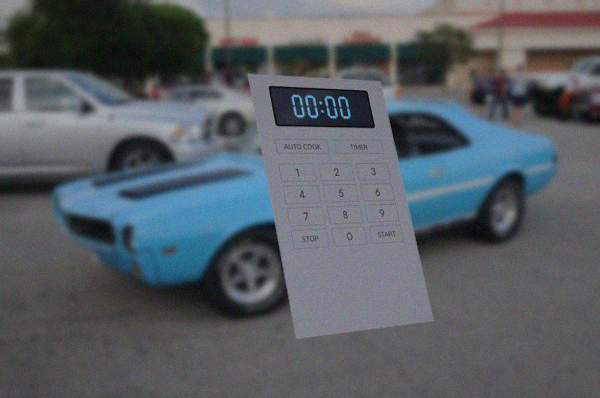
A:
**0:00**
